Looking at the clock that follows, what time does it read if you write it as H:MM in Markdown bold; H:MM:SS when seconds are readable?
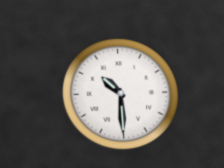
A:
**10:30**
